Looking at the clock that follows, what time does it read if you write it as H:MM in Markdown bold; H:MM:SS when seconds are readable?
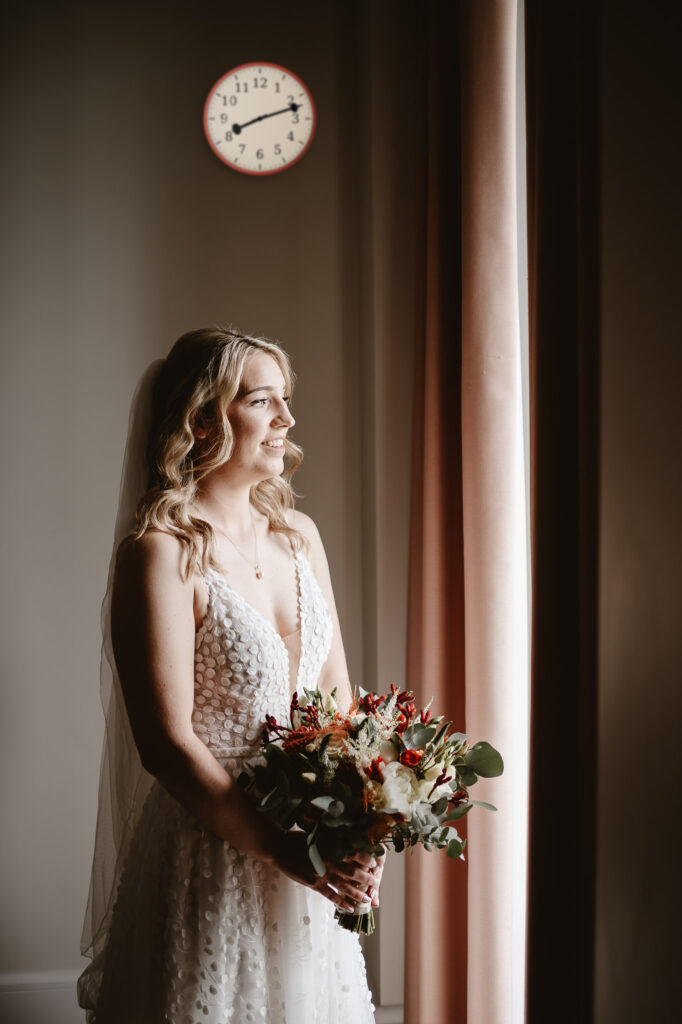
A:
**8:12**
